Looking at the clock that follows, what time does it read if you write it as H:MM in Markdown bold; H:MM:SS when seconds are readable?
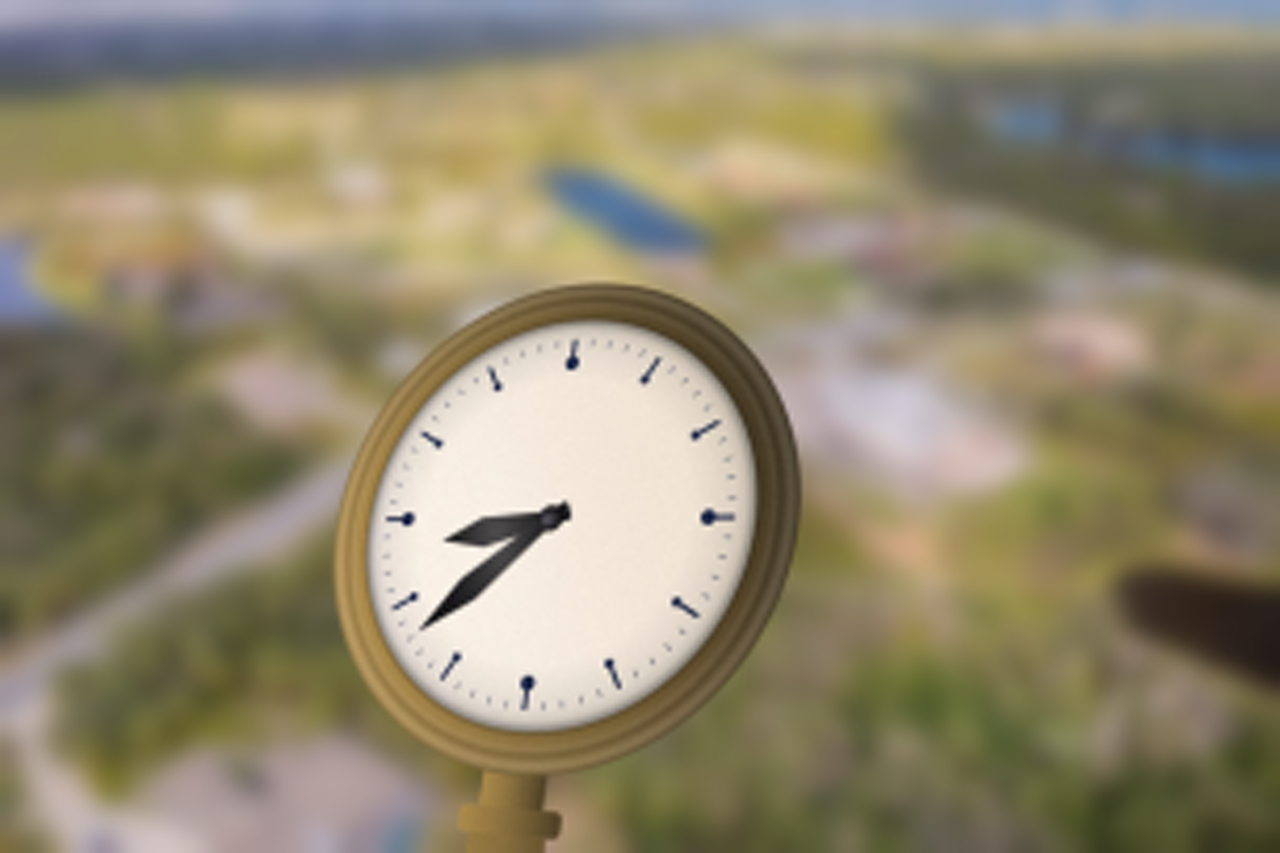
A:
**8:38**
